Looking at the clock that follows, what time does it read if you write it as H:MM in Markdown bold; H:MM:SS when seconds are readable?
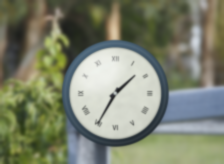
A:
**1:35**
